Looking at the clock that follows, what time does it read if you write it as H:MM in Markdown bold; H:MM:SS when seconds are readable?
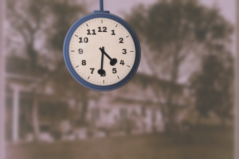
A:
**4:31**
